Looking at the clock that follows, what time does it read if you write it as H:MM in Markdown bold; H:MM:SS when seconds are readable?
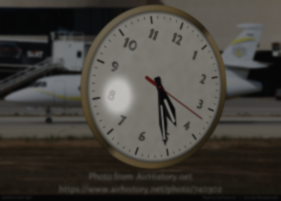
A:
**4:25:17**
